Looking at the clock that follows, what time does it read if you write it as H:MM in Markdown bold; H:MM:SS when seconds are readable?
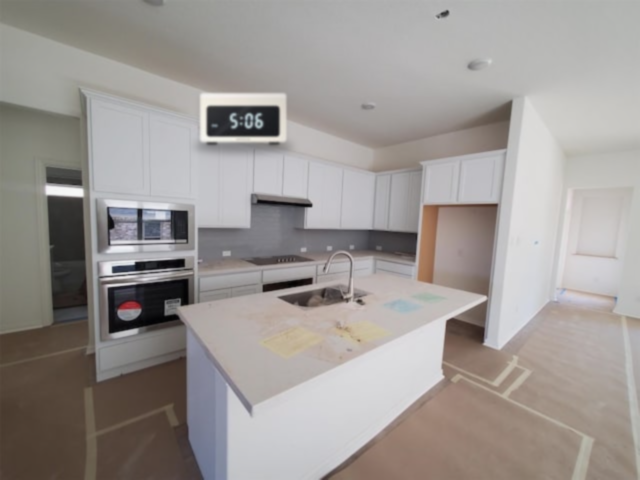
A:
**5:06**
